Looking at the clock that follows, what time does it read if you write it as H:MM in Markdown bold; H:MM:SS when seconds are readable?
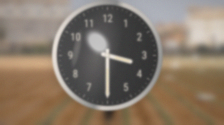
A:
**3:30**
